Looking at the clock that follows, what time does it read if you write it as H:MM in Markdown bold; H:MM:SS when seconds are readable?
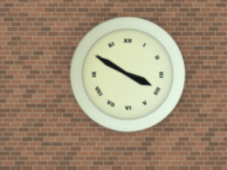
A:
**3:50**
